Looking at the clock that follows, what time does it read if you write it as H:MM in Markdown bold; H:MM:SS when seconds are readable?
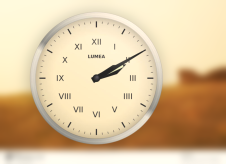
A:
**2:10**
